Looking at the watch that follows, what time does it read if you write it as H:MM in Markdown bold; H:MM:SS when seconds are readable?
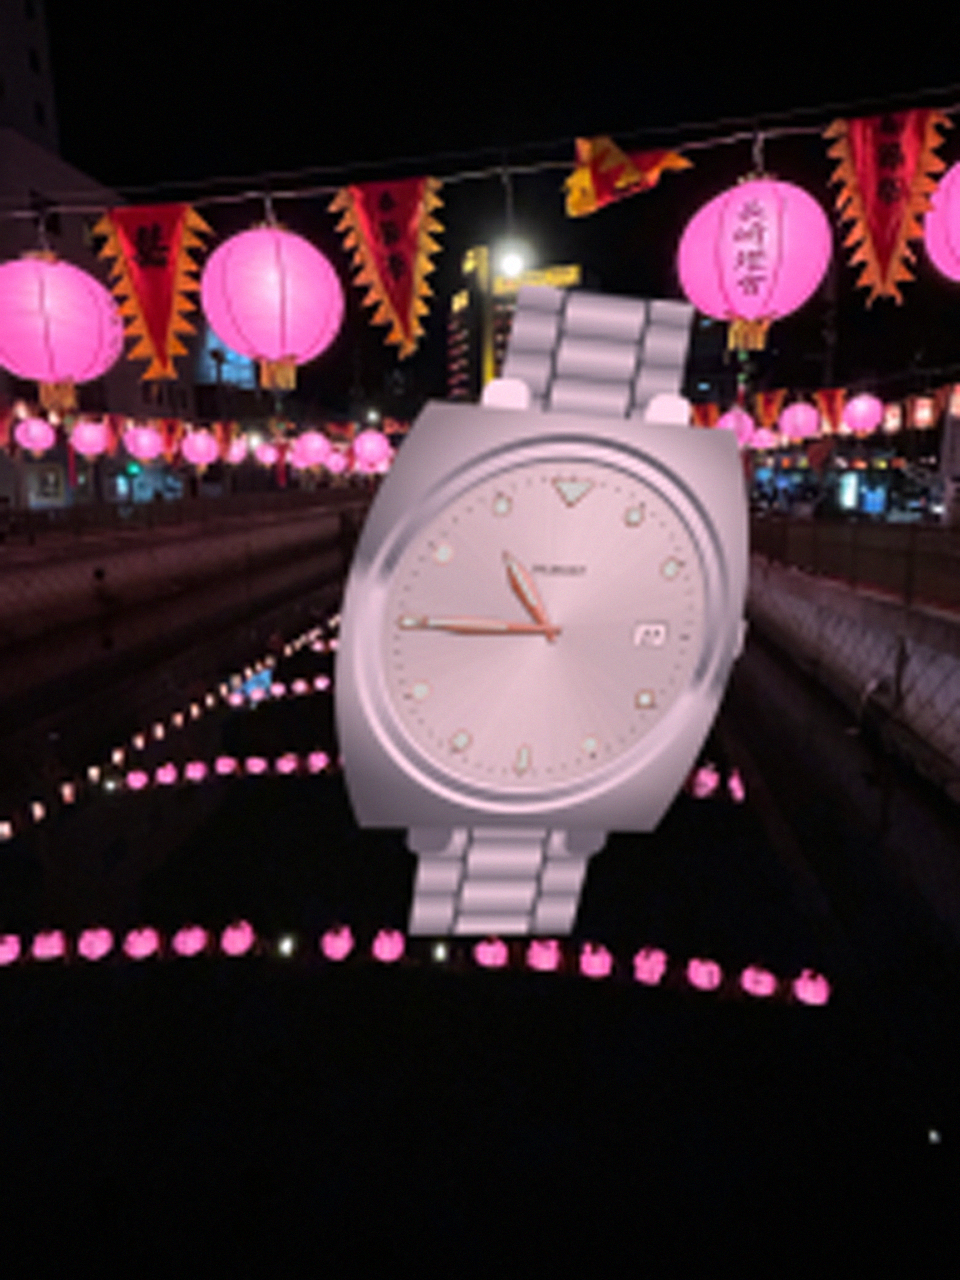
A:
**10:45**
